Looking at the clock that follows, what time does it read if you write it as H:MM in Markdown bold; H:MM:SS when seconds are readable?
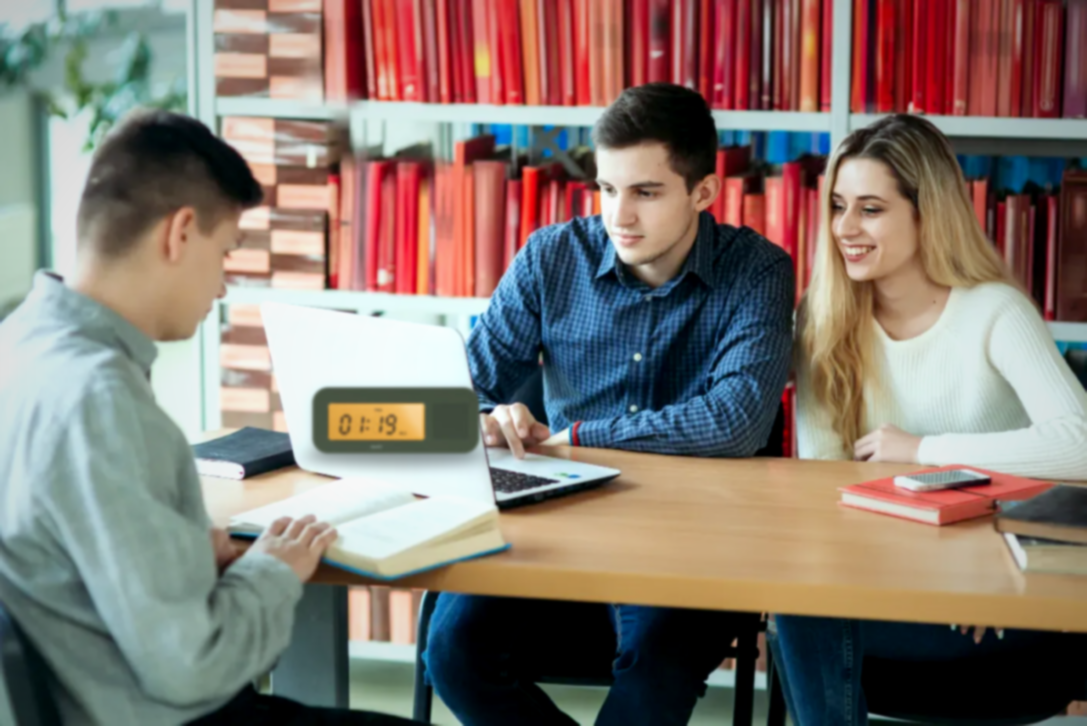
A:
**1:19**
